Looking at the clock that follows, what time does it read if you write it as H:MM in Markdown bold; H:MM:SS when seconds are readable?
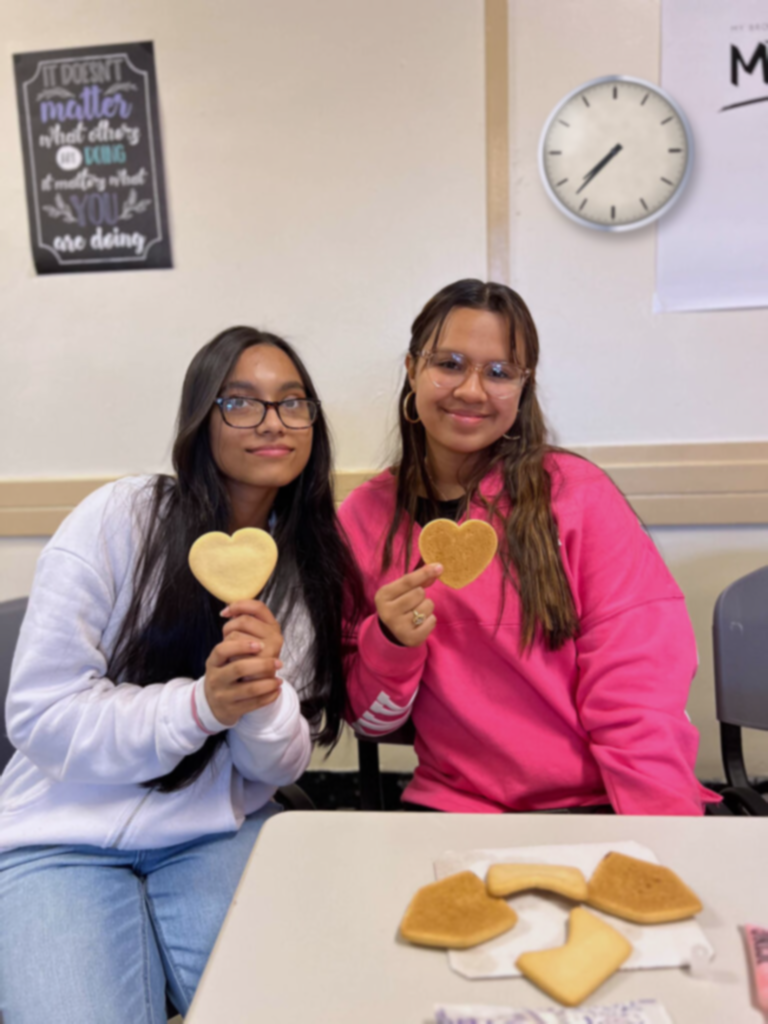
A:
**7:37**
